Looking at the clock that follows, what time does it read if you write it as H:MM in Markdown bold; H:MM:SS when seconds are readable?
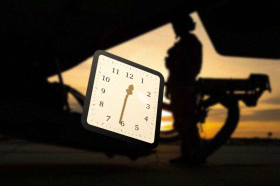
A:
**12:31**
